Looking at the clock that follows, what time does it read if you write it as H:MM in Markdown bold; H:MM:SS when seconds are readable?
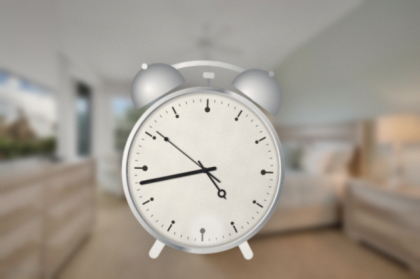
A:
**4:42:51**
